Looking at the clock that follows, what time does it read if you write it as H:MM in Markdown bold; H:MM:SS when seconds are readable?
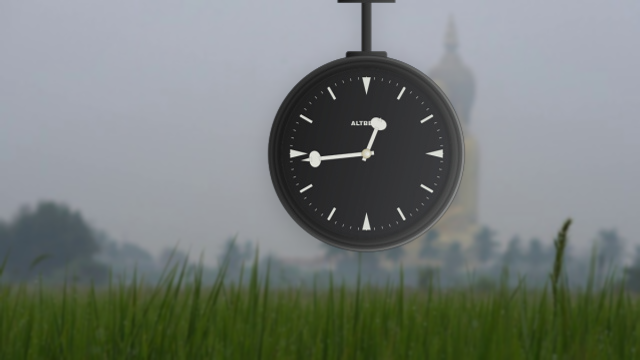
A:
**12:44**
